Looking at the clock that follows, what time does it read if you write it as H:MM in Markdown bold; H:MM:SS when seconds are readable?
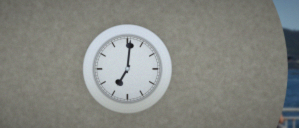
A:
**7:01**
